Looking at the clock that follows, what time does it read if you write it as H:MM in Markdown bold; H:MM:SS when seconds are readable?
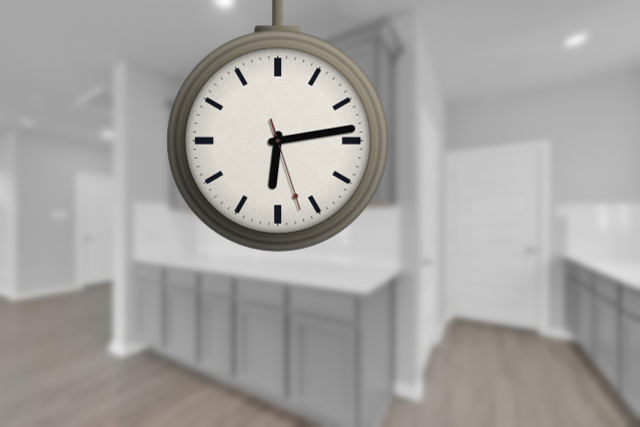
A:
**6:13:27**
